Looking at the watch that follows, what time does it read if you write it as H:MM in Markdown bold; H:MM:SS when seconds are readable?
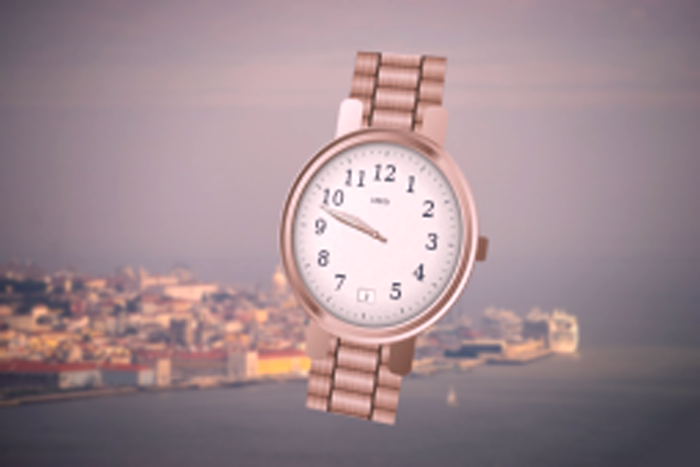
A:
**9:48**
